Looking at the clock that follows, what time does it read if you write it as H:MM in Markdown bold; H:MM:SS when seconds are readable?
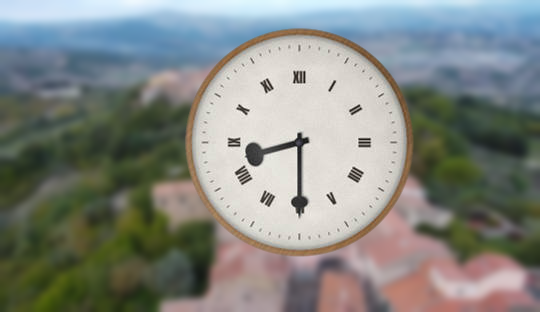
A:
**8:30**
